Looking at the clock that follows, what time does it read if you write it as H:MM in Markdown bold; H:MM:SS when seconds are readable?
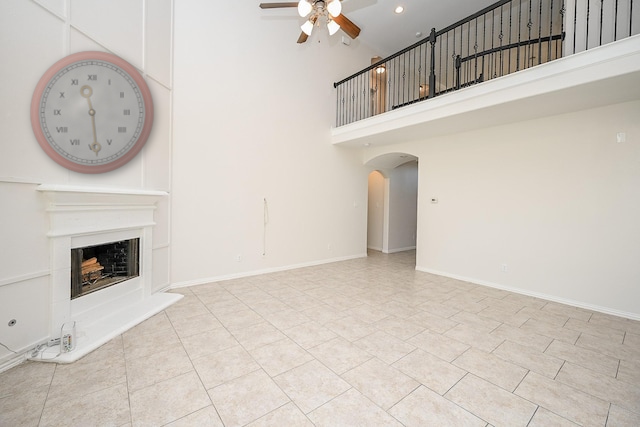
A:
**11:29**
